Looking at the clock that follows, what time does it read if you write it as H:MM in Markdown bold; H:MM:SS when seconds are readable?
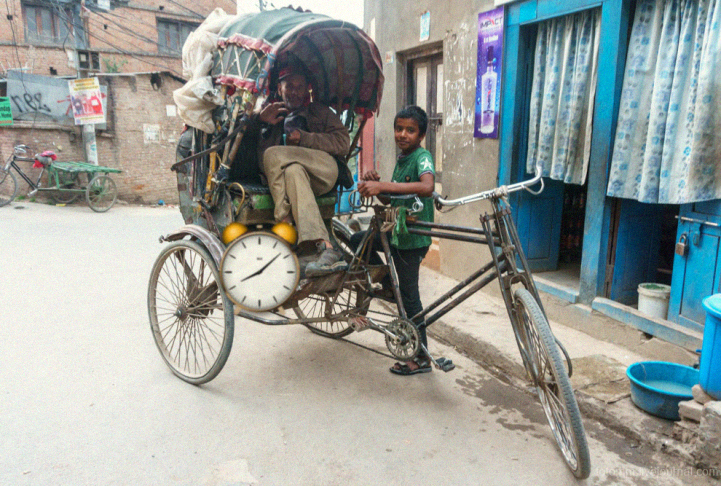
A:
**8:08**
